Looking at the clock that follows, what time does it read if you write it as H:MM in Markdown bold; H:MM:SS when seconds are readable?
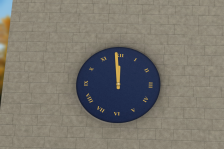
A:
**11:59**
